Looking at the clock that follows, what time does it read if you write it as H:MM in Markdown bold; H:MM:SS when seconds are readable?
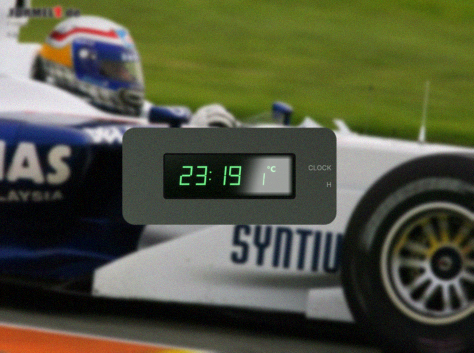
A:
**23:19**
